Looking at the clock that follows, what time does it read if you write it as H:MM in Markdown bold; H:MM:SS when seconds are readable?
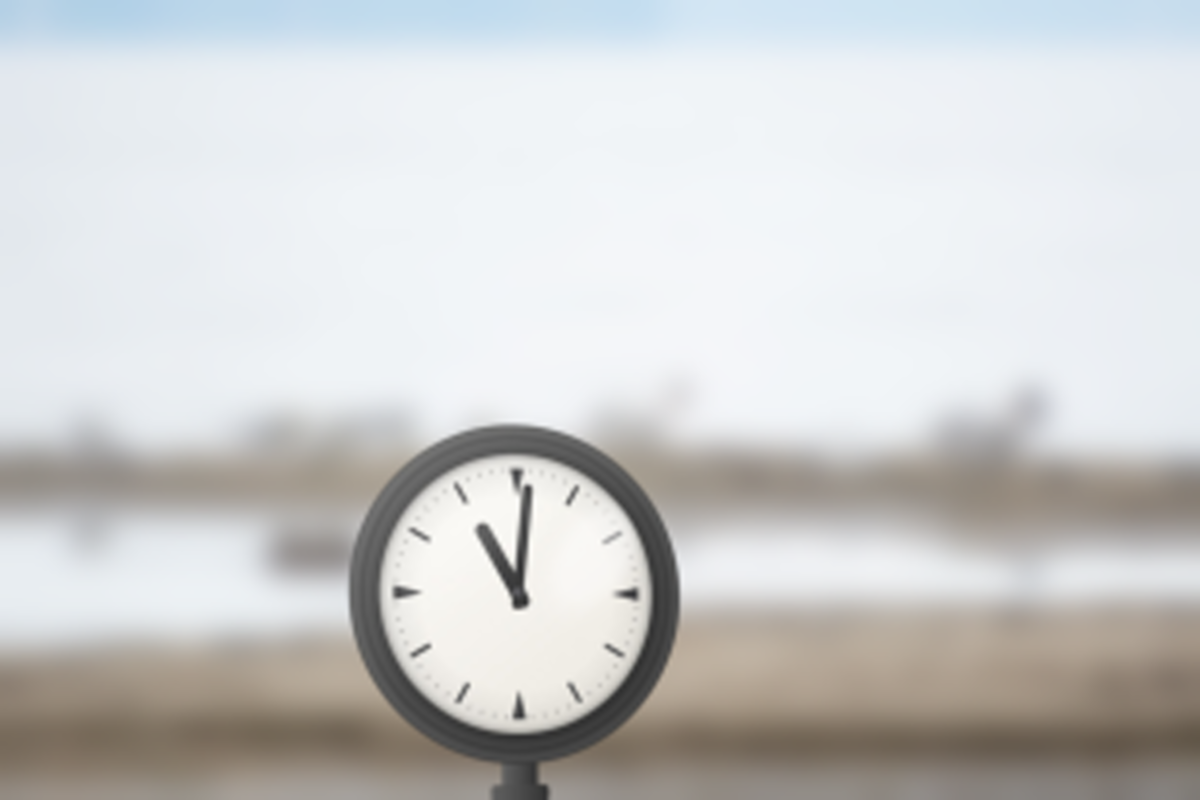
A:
**11:01**
